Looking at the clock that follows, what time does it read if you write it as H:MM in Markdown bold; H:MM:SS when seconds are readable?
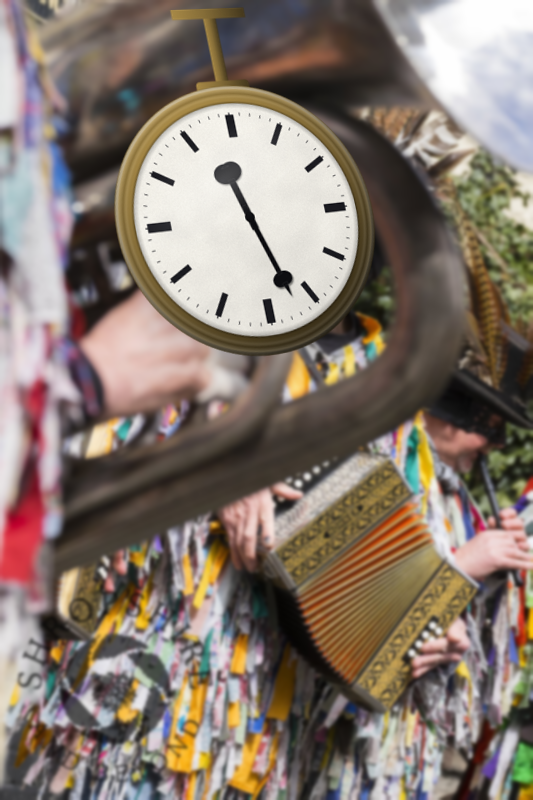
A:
**11:27**
